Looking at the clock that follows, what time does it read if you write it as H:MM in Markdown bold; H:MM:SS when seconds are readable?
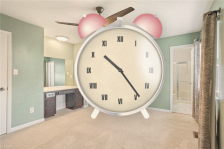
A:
**10:24**
